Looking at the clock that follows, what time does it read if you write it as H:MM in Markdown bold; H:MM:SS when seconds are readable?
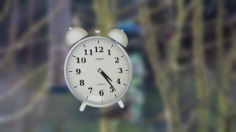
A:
**4:24**
